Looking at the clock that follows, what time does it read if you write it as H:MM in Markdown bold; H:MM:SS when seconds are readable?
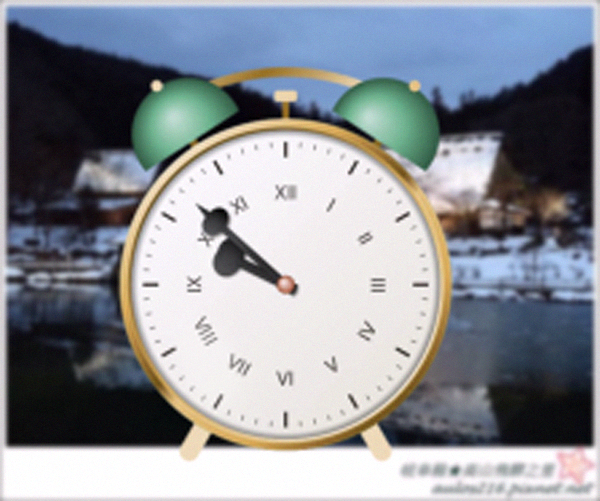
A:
**9:52**
